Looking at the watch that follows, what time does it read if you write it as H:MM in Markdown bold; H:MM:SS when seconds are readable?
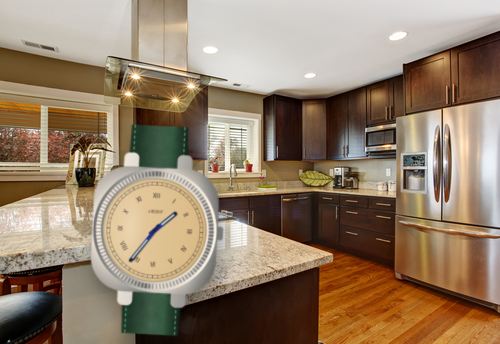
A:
**1:36**
